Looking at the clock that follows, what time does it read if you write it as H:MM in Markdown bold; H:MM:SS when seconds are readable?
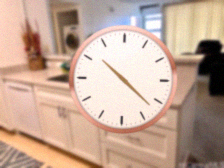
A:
**10:22**
